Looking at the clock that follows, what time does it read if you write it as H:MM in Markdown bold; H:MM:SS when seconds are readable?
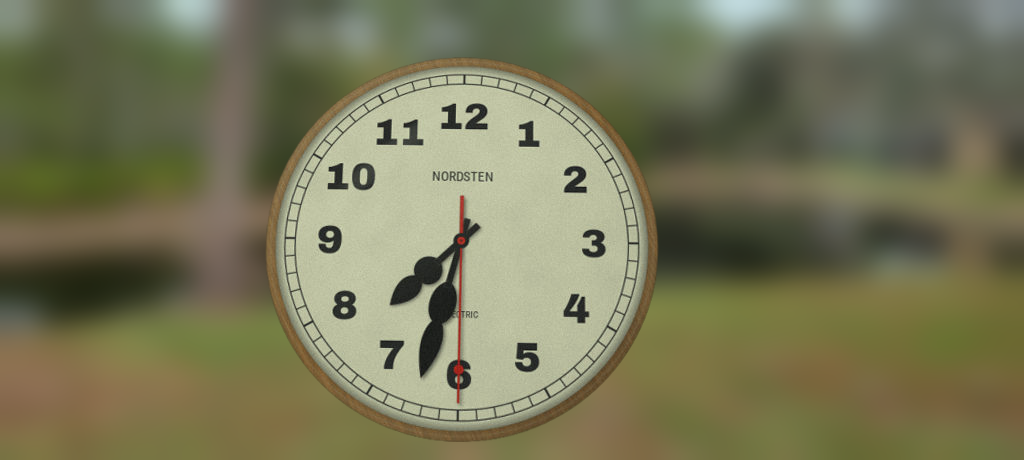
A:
**7:32:30**
